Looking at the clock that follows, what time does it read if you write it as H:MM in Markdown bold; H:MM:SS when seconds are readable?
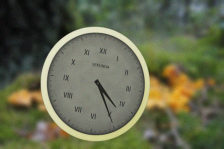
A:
**4:25**
